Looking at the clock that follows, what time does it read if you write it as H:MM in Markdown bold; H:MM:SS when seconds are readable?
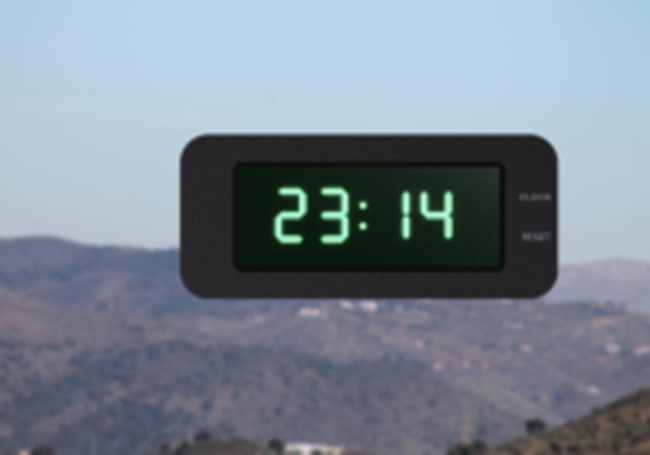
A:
**23:14**
